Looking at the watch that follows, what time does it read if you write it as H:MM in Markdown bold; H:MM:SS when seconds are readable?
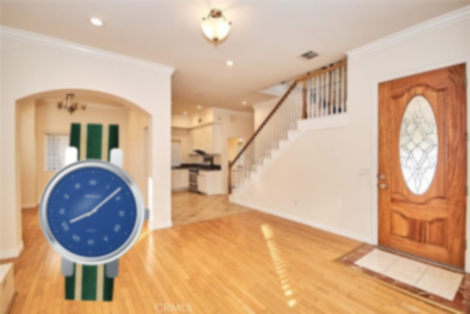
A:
**8:08**
